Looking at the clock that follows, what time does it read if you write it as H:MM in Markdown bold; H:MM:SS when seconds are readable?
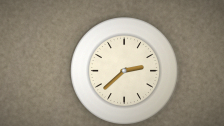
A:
**2:38**
